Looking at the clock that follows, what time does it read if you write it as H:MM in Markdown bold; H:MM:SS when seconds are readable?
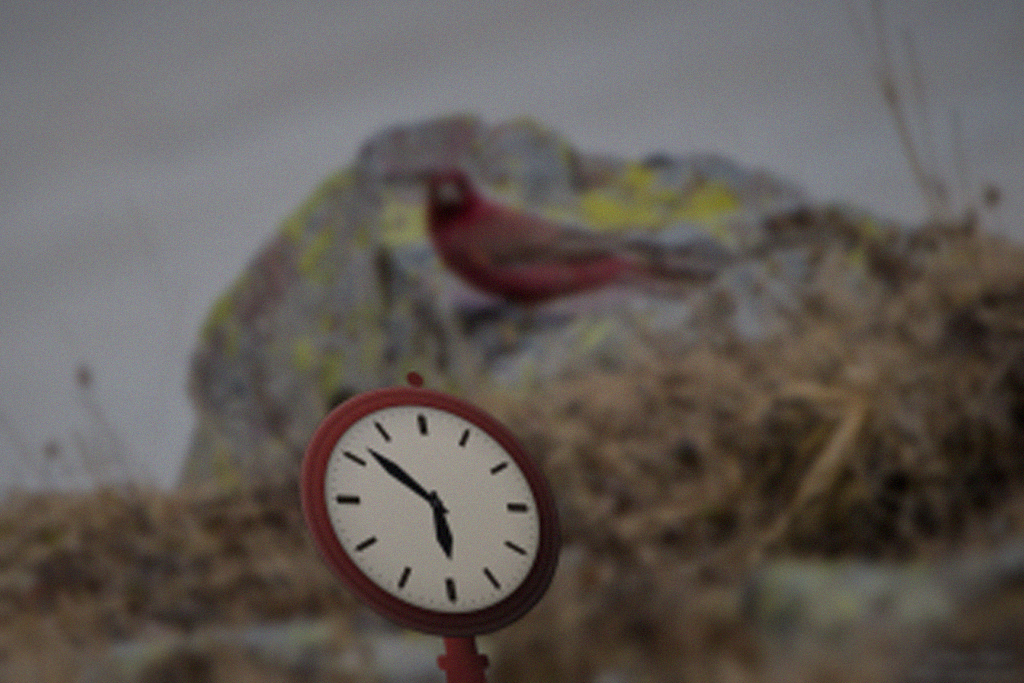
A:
**5:52**
